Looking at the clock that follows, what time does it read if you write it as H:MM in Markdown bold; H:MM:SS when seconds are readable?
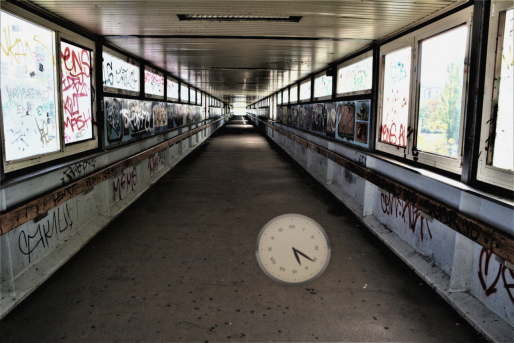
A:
**5:21**
